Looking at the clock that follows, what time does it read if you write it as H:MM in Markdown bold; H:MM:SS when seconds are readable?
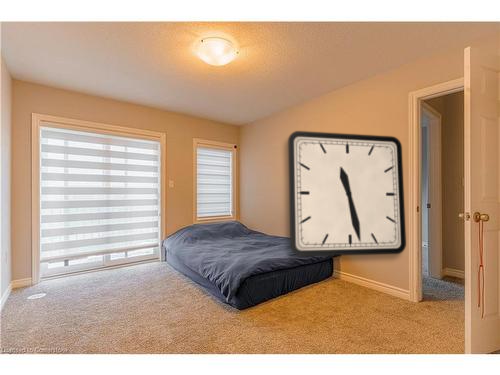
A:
**11:28**
